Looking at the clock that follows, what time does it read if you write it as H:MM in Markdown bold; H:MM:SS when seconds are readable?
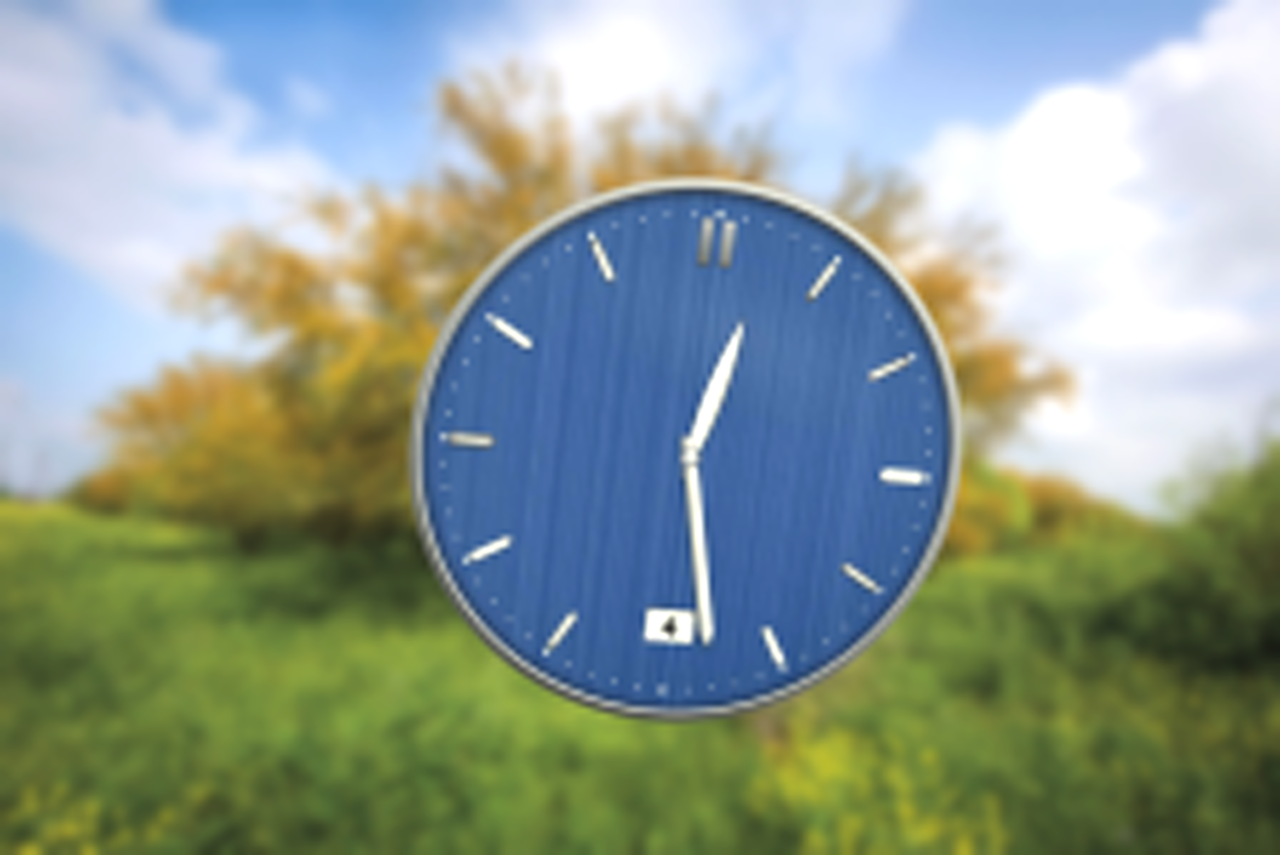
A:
**12:28**
